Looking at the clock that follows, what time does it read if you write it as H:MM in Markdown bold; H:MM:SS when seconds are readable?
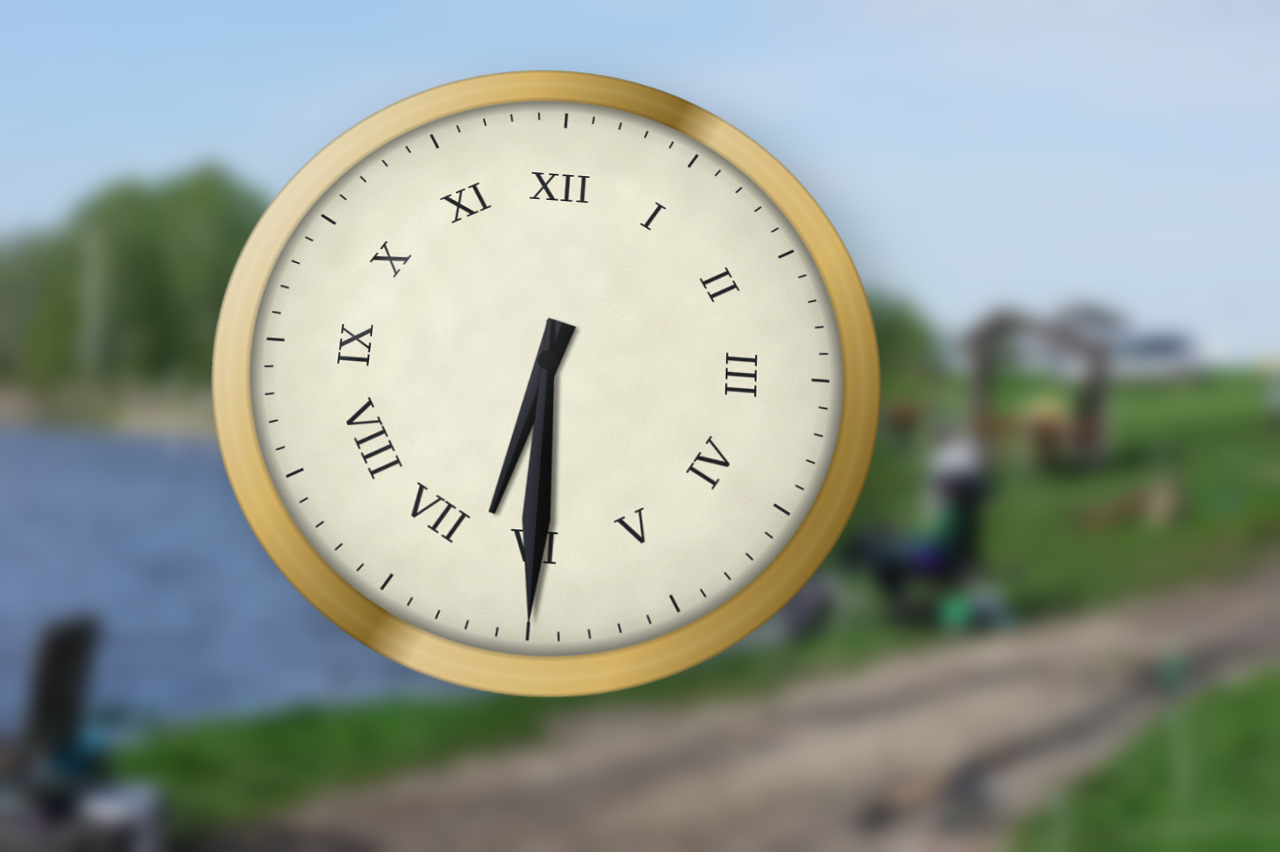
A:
**6:30**
